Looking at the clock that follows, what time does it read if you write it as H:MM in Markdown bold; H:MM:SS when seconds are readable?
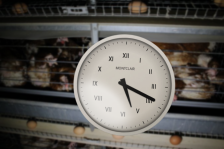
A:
**5:19**
